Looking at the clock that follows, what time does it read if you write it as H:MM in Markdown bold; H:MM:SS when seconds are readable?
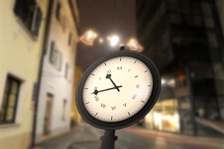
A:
**10:43**
